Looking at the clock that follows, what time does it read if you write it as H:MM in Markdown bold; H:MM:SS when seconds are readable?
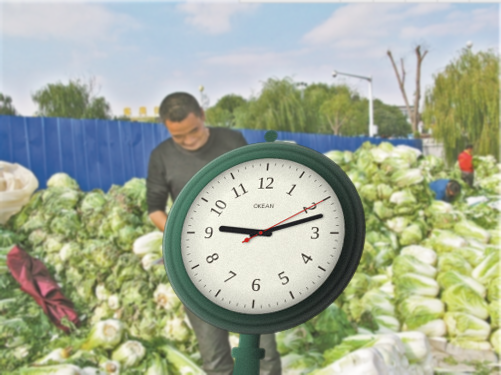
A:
**9:12:10**
